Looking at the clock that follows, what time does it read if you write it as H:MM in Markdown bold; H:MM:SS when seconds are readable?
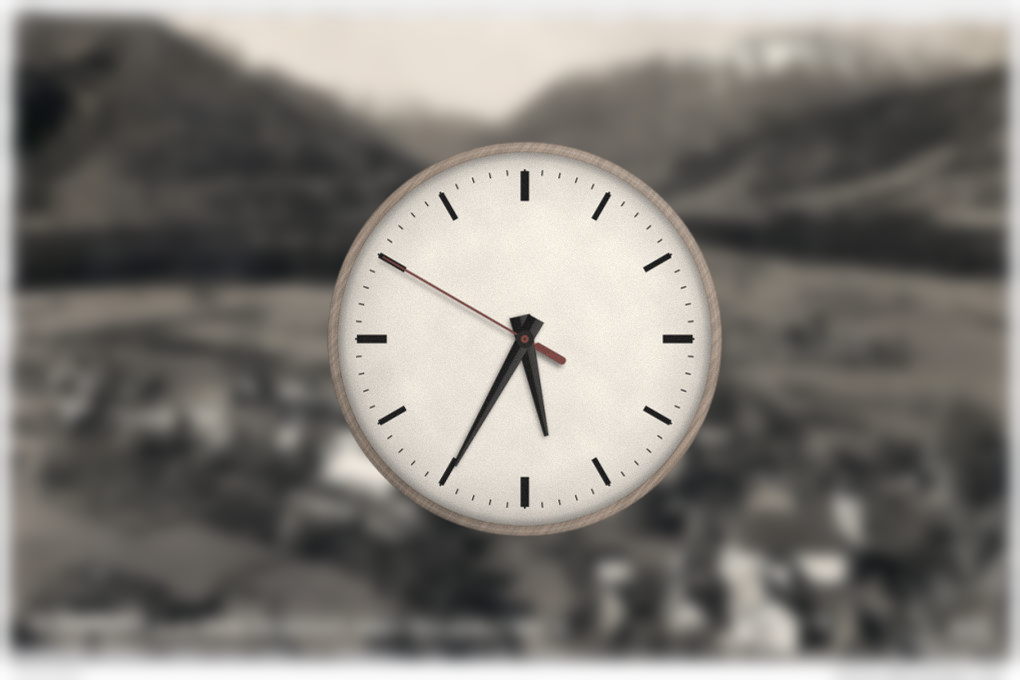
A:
**5:34:50**
